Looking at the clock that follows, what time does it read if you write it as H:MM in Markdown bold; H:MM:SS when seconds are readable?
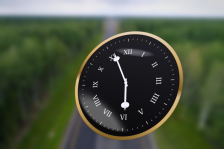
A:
**5:56**
